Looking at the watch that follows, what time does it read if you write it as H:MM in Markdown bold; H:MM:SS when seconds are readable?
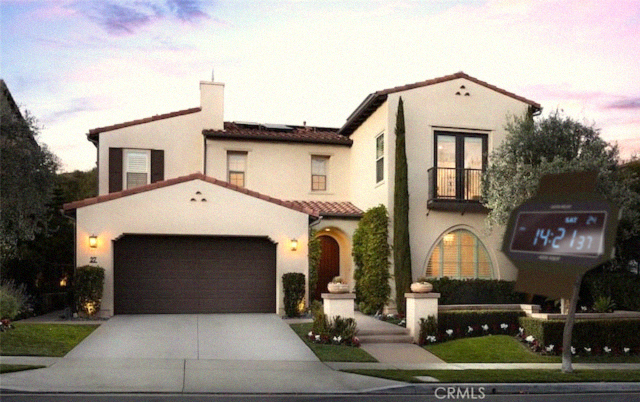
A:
**14:21:37**
